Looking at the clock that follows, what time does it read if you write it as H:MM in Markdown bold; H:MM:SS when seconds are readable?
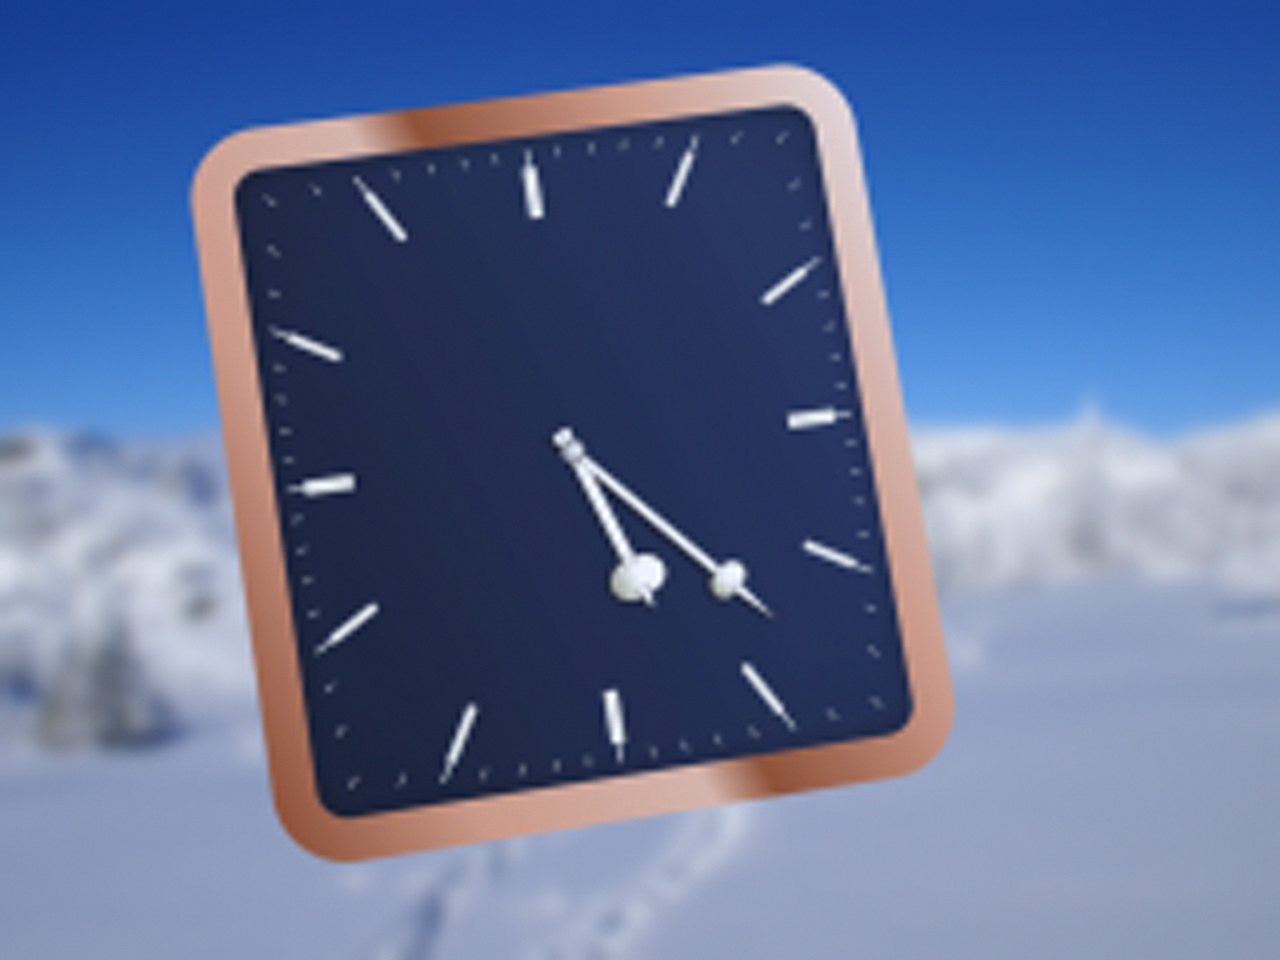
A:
**5:23**
